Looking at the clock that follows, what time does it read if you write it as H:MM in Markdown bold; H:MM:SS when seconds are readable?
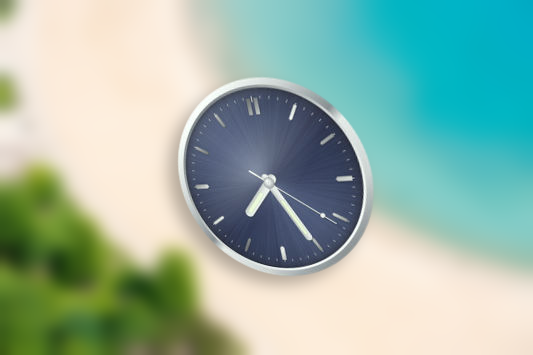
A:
**7:25:21**
